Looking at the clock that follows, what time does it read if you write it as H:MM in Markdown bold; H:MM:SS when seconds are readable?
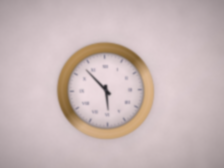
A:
**5:53**
